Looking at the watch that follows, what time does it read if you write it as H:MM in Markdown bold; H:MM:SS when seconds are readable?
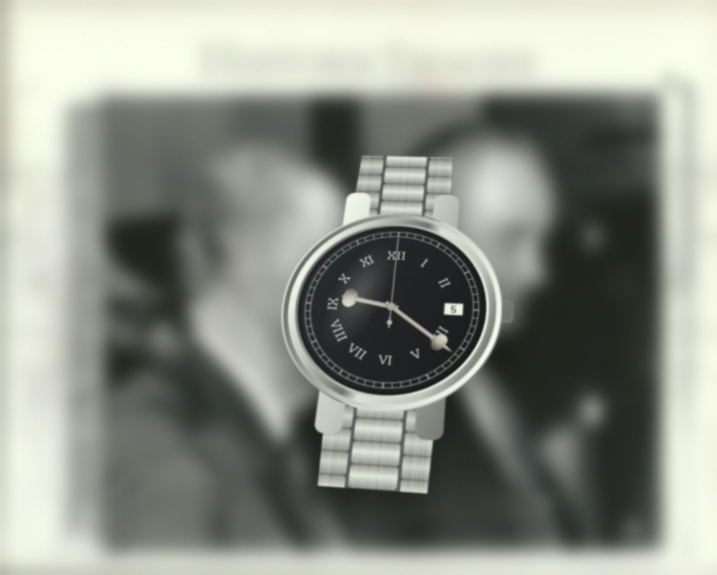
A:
**9:21:00**
